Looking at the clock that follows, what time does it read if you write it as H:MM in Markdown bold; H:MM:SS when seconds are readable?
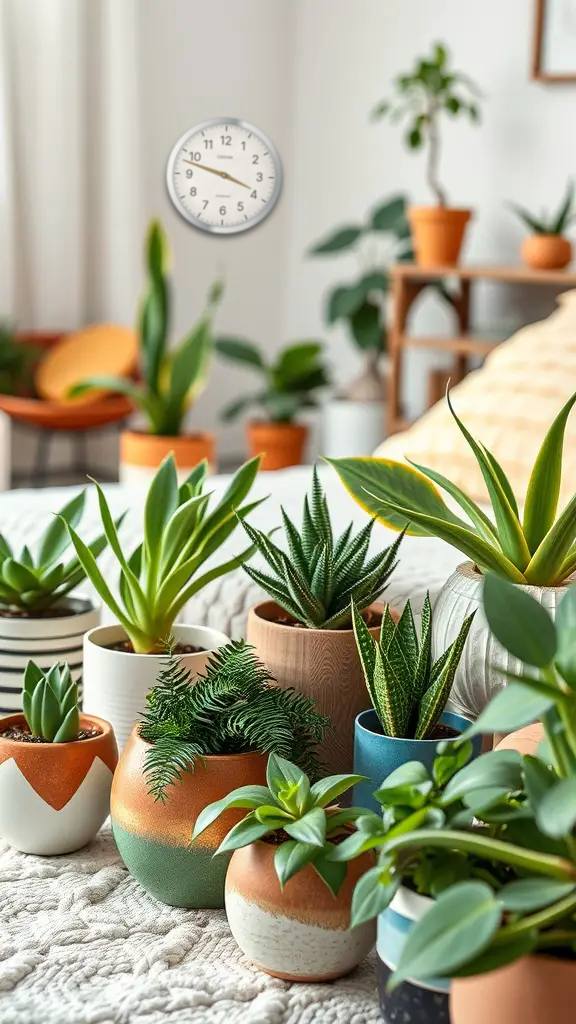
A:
**3:48**
